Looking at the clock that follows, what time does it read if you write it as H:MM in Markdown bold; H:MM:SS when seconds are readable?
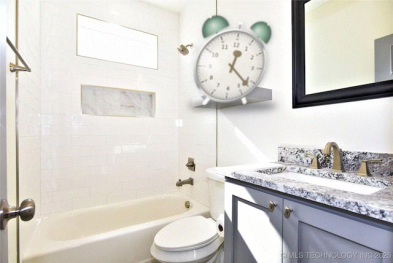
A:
**12:22**
